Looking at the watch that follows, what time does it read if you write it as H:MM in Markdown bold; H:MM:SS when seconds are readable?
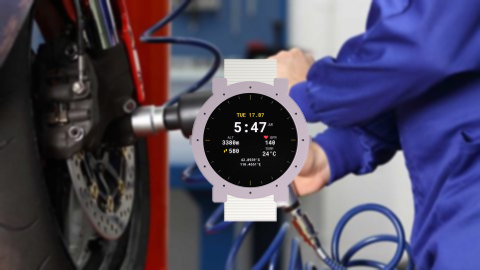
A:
**5:47**
